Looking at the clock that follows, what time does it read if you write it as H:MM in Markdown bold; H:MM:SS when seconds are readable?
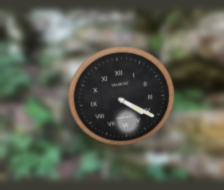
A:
**4:21**
